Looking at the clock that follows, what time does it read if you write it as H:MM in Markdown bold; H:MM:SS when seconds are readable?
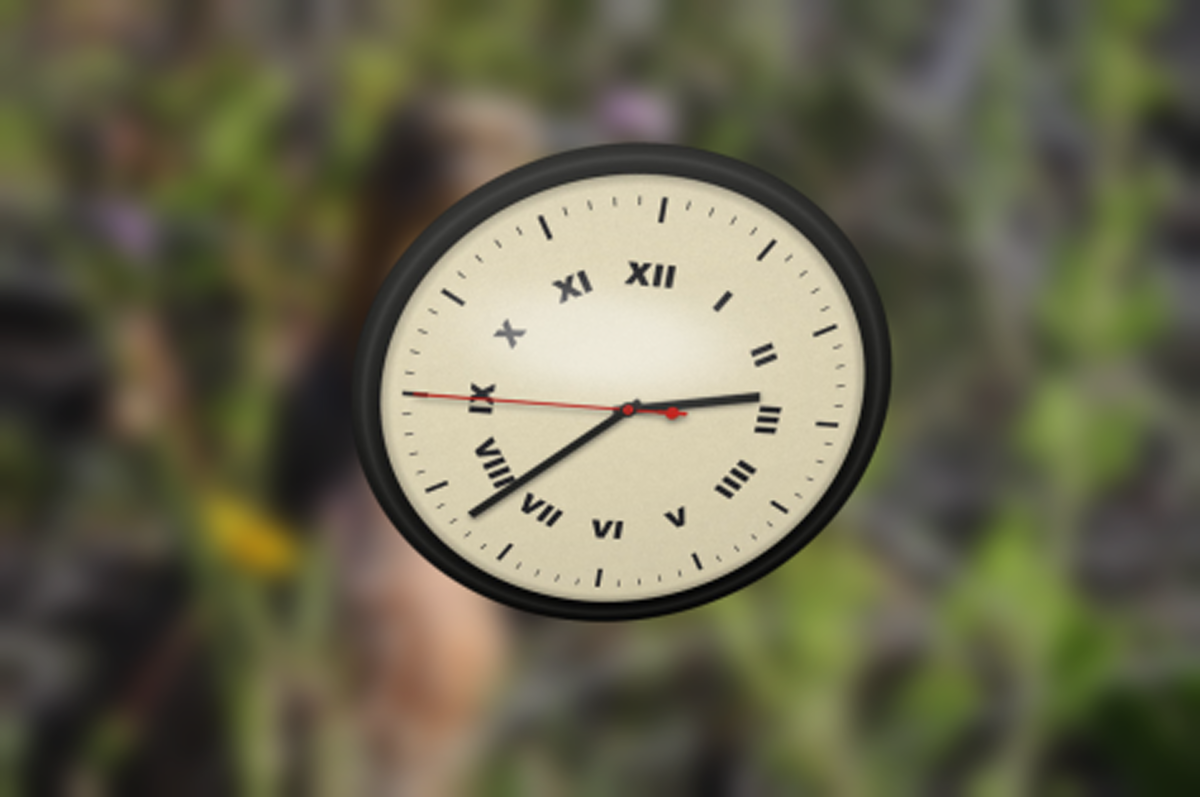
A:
**2:37:45**
